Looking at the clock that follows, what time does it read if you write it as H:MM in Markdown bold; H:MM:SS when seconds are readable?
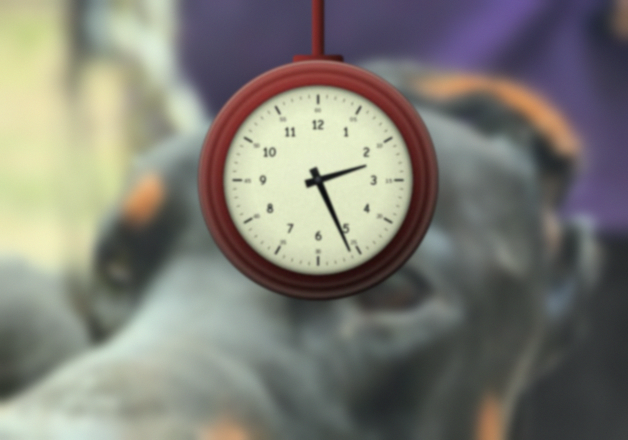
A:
**2:26**
